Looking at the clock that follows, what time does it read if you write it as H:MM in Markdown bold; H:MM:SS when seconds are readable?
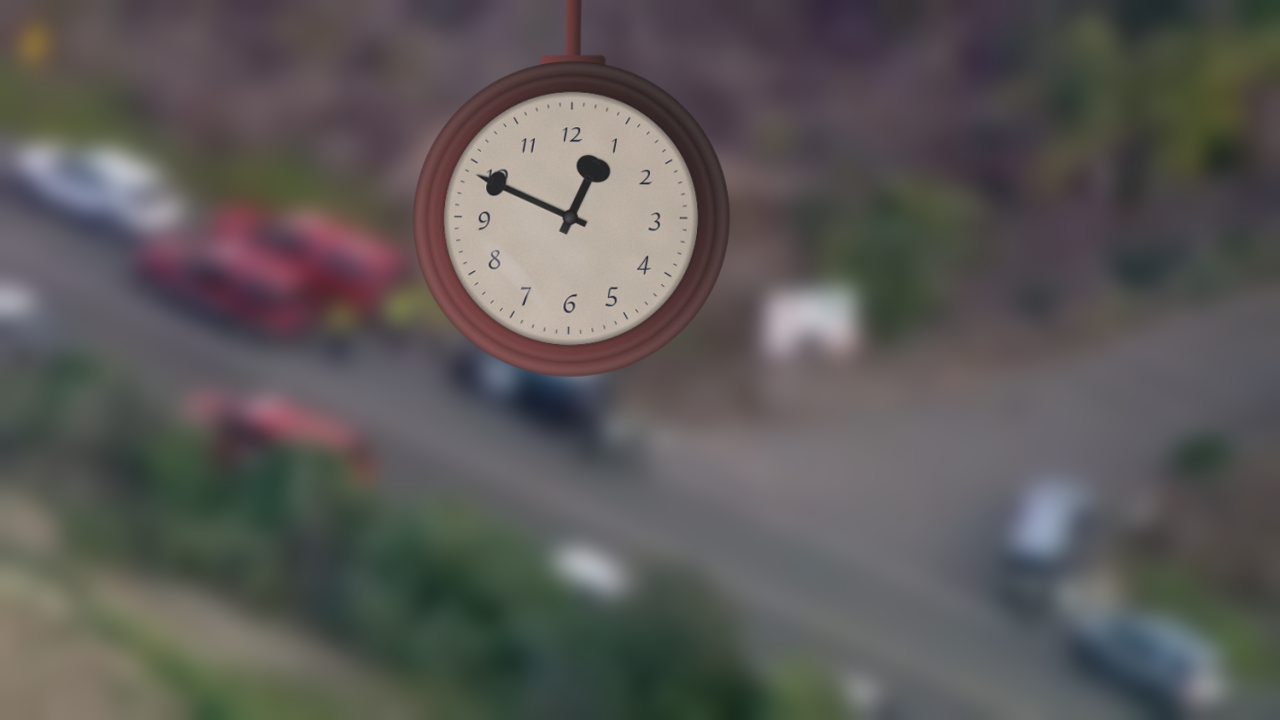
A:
**12:49**
